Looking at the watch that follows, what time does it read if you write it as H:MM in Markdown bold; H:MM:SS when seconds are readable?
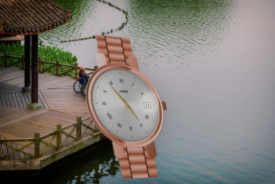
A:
**4:54**
